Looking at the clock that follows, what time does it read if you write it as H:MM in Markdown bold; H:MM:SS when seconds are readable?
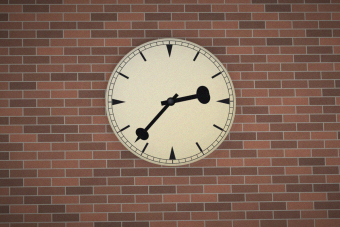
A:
**2:37**
